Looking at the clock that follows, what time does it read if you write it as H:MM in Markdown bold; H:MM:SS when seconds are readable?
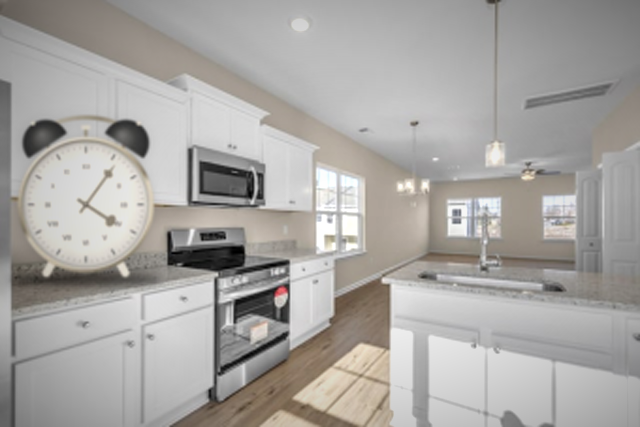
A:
**4:06**
